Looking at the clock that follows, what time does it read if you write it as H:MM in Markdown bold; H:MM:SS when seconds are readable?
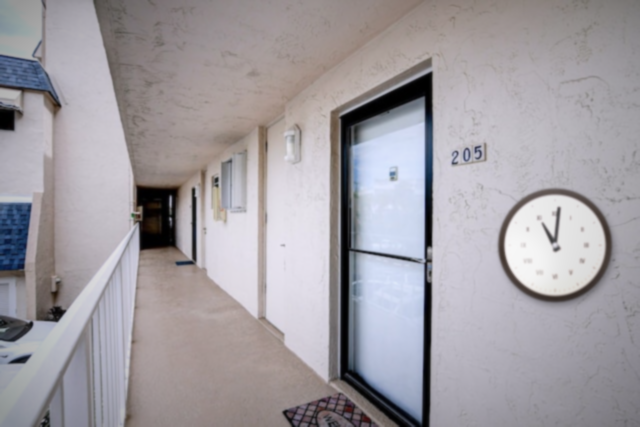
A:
**11:01**
